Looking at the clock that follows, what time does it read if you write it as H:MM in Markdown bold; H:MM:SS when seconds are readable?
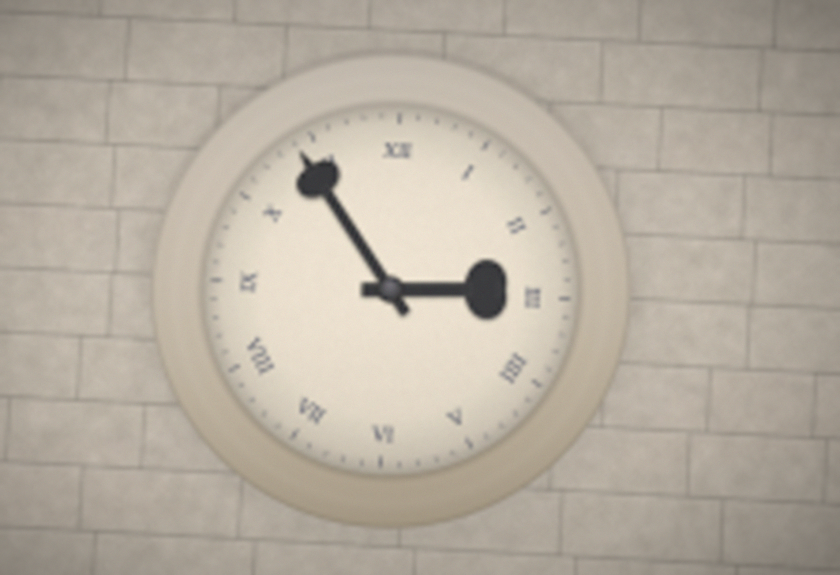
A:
**2:54**
